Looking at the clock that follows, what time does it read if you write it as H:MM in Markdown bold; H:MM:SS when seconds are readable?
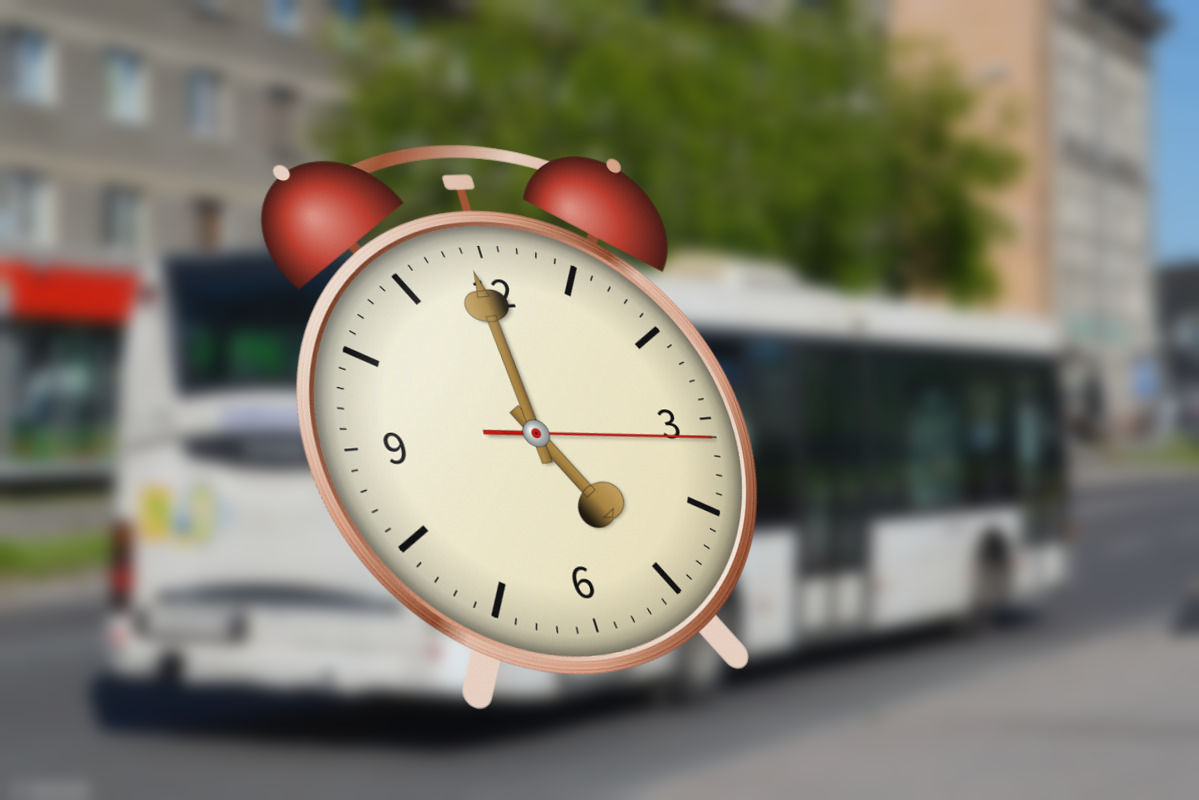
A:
**4:59:16**
